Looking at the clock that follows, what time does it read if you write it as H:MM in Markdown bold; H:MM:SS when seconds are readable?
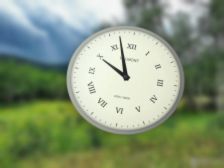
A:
**9:57**
